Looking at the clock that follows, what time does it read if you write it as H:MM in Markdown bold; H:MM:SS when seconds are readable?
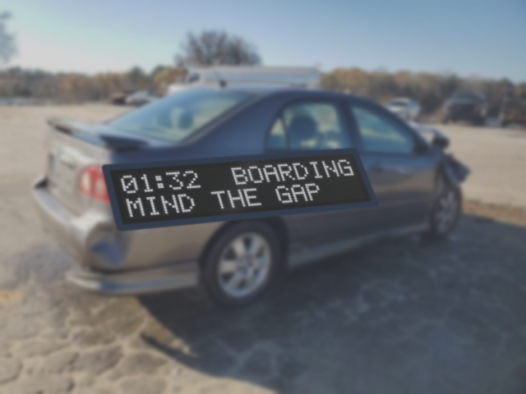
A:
**1:32**
